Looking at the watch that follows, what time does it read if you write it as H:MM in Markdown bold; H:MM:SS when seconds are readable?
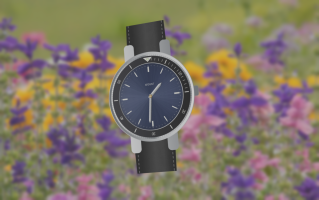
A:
**1:31**
